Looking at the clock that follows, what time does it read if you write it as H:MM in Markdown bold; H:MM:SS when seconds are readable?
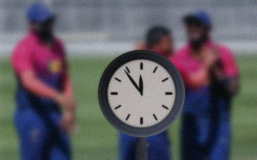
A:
**11:54**
